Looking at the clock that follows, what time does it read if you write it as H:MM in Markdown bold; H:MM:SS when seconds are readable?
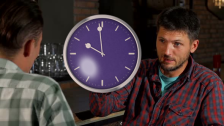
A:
**9:59**
